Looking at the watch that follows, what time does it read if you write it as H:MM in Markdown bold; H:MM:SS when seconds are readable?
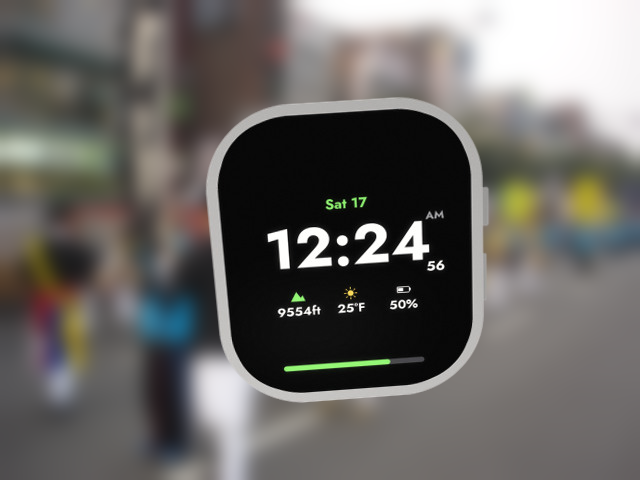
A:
**12:24:56**
